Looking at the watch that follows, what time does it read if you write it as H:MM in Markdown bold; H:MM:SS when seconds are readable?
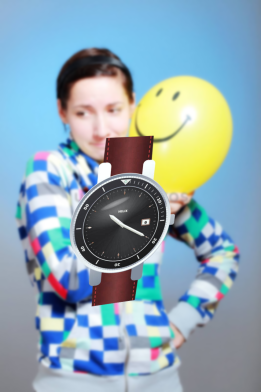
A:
**10:20**
